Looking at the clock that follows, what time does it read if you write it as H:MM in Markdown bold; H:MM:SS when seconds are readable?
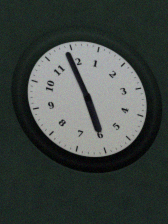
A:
**5:59**
